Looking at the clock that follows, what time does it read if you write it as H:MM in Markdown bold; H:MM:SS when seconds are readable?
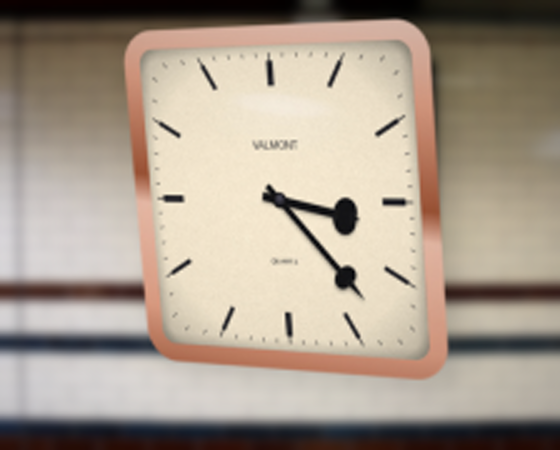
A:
**3:23**
